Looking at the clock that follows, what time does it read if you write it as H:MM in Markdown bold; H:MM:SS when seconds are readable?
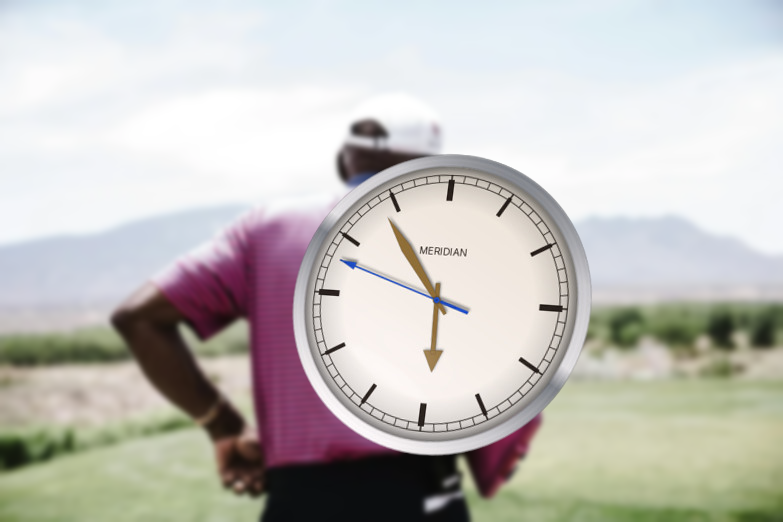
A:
**5:53:48**
